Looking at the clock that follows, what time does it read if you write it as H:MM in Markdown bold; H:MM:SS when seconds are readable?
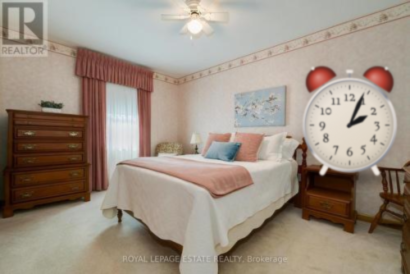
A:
**2:04**
